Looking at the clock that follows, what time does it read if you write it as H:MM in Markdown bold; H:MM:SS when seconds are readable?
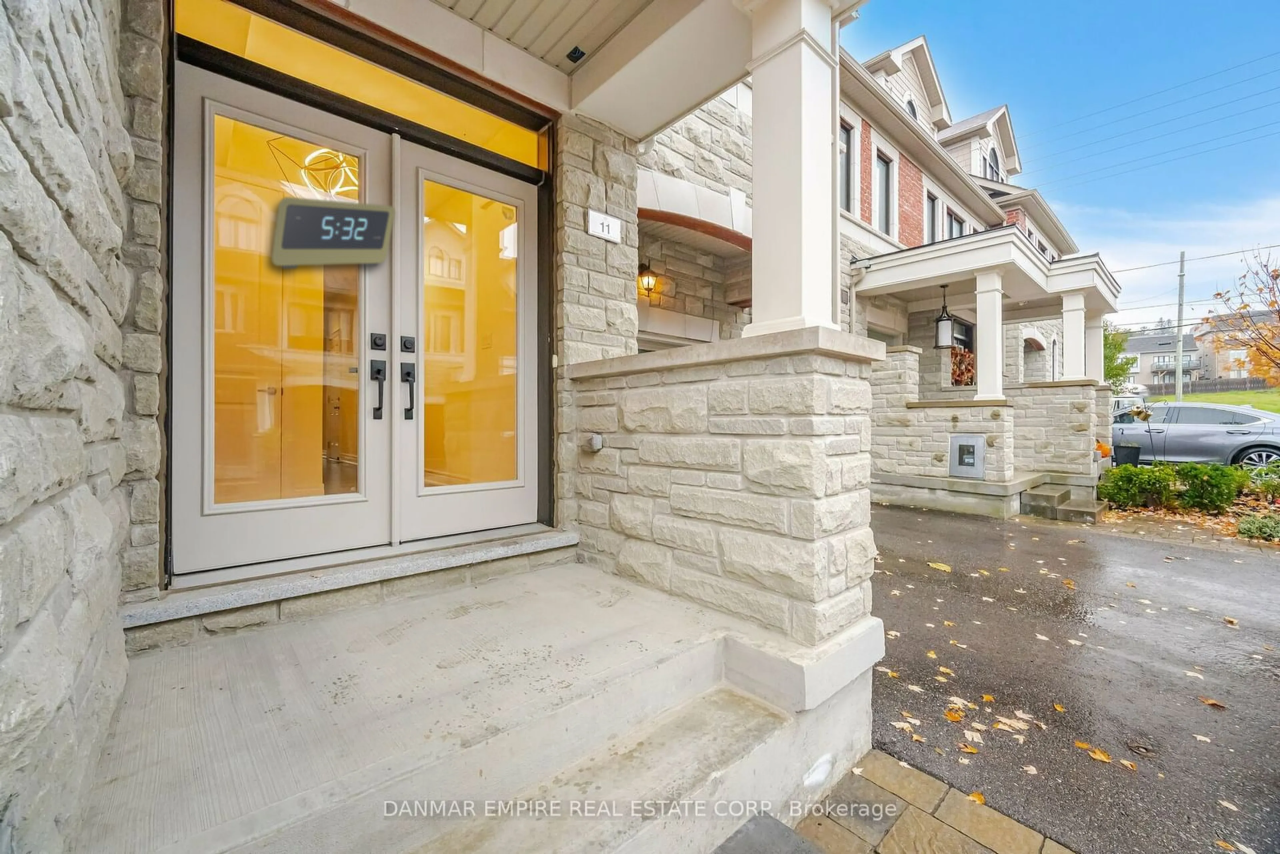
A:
**5:32**
